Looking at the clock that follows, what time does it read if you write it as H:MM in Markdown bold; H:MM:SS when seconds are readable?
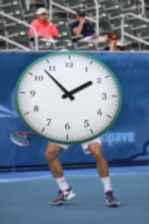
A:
**1:53**
